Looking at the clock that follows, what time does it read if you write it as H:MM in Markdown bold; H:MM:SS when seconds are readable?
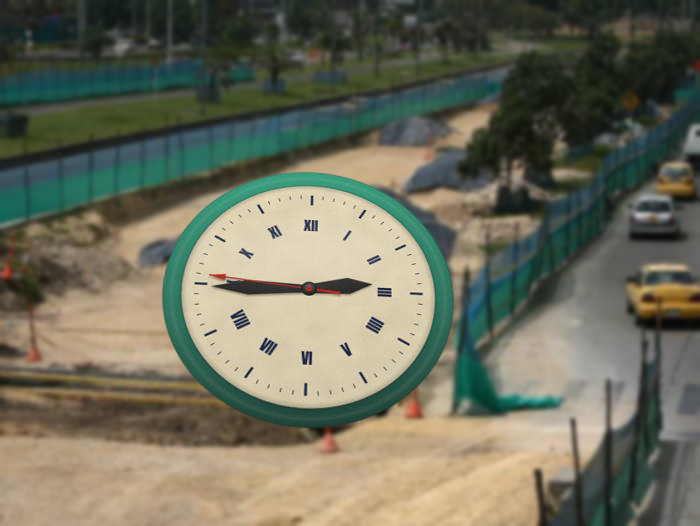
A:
**2:44:46**
